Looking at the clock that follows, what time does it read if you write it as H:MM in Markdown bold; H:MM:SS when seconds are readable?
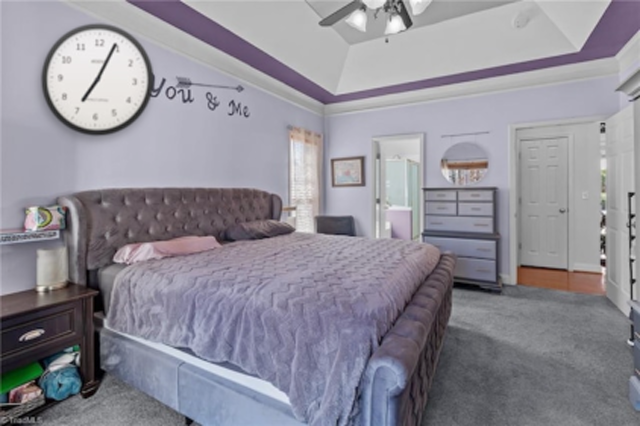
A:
**7:04**
